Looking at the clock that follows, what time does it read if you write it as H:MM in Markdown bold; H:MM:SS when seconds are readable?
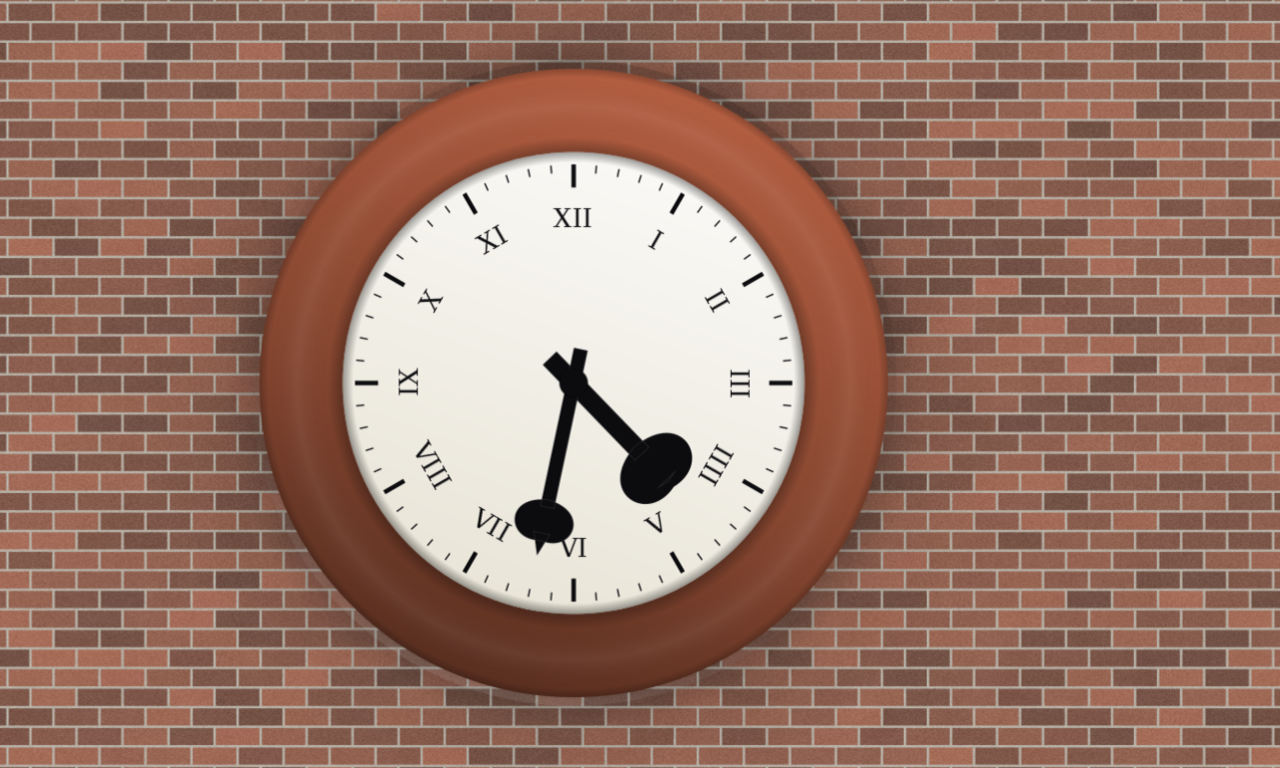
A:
**4:32**
